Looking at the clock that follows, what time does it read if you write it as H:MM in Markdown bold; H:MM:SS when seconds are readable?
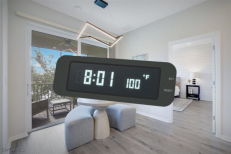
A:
**8:01**
